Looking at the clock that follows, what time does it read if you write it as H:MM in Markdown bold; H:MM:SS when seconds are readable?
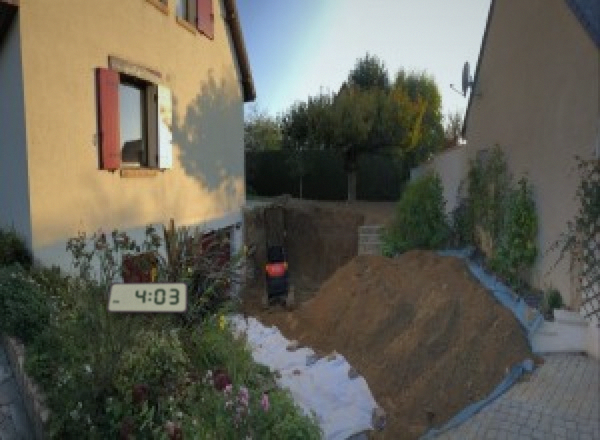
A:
**4:03**
